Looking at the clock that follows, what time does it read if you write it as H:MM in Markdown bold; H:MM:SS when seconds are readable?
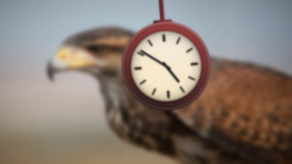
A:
**4:51**
